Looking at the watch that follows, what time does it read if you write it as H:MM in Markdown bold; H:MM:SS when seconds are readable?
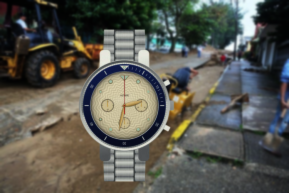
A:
**2:32**
